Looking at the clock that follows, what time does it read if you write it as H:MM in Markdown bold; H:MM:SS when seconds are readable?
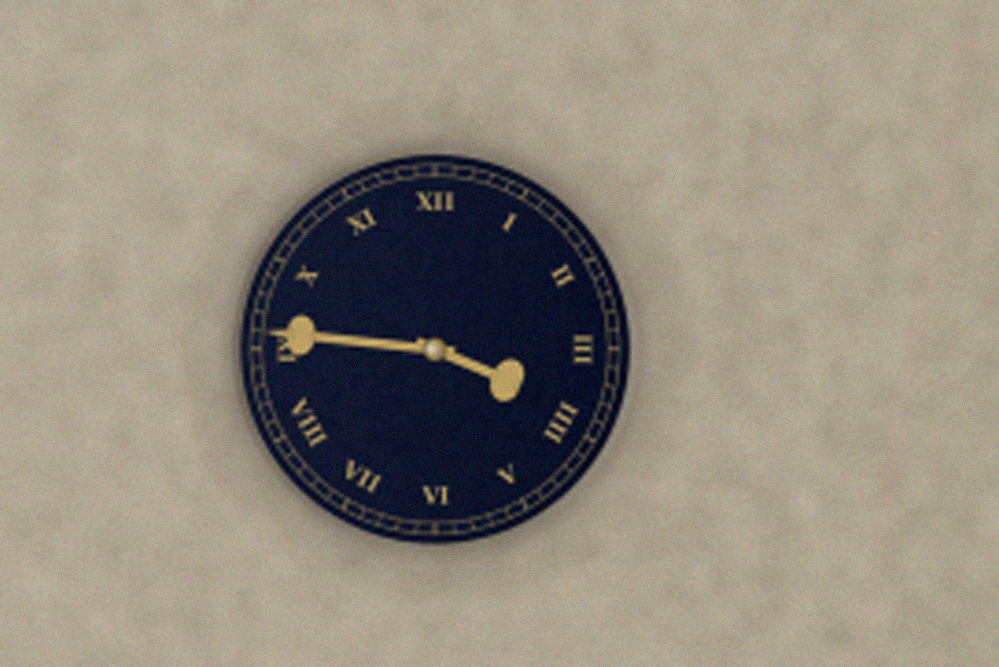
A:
**3:46**
